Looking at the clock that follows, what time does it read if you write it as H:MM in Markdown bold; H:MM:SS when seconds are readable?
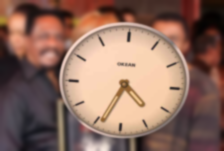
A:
**4:34**
